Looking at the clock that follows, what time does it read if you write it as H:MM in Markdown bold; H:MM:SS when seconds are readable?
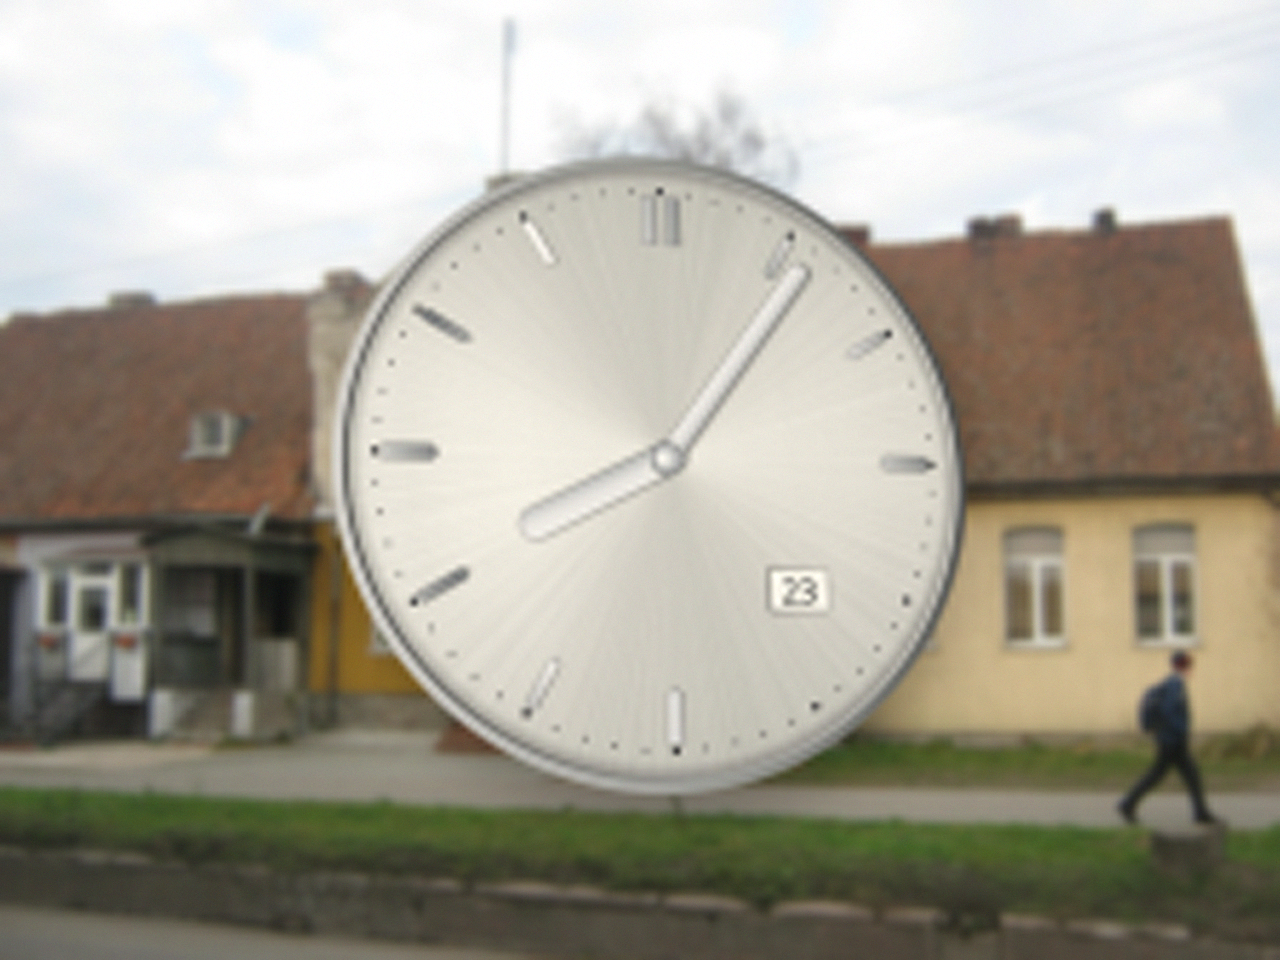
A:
**8:06**
